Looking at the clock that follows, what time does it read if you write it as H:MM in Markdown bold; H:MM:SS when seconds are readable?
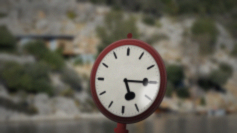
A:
**5:15**
